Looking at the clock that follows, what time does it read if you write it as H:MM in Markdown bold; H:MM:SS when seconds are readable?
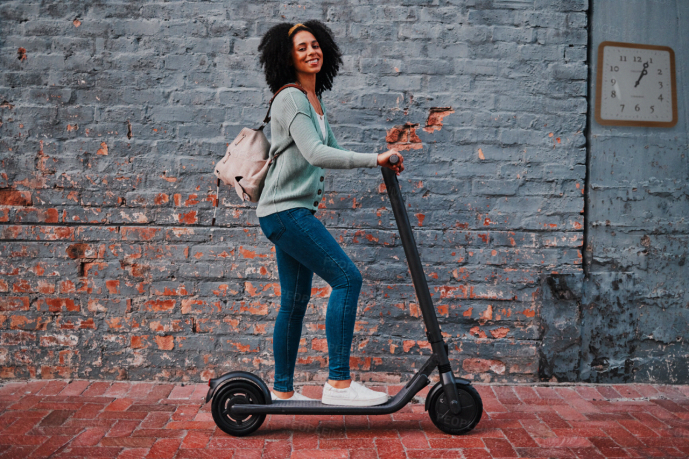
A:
**1:04**
